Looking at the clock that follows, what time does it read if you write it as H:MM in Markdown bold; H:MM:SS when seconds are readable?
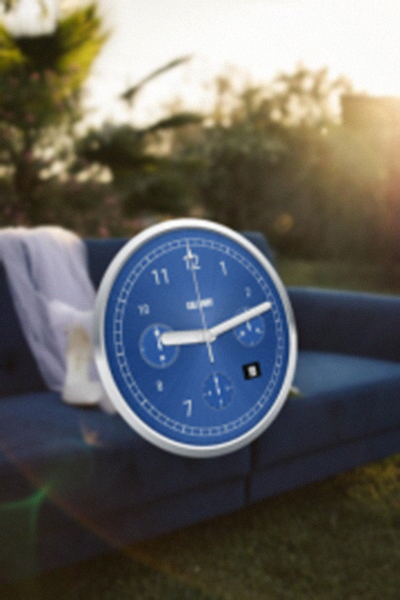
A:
**9:13**
